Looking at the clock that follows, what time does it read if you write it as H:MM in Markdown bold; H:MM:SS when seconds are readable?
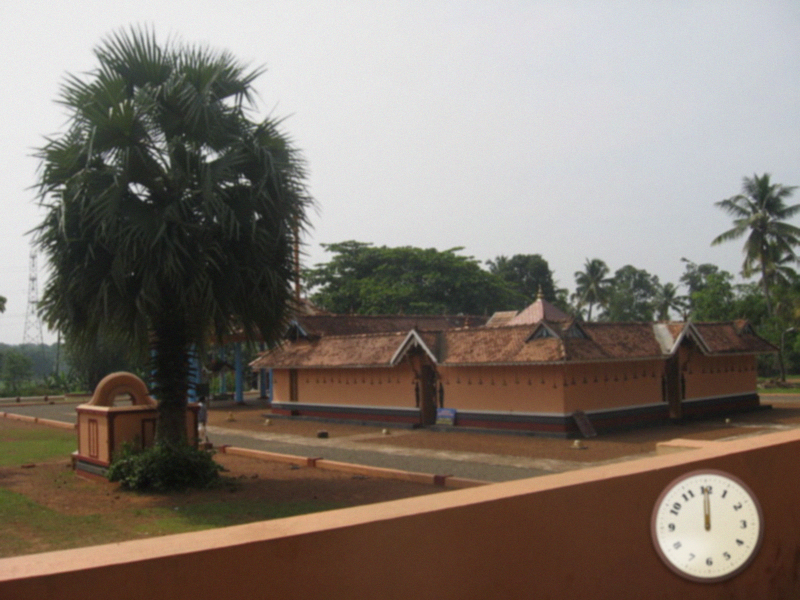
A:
**12:00**
